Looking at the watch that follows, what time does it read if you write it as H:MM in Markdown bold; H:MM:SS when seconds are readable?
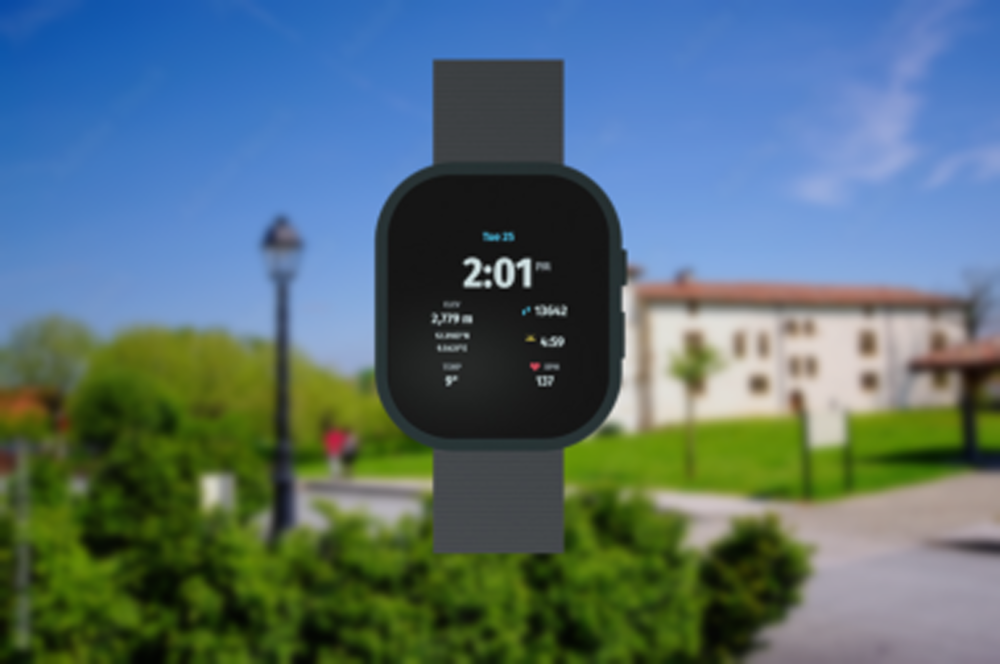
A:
**2:01**
